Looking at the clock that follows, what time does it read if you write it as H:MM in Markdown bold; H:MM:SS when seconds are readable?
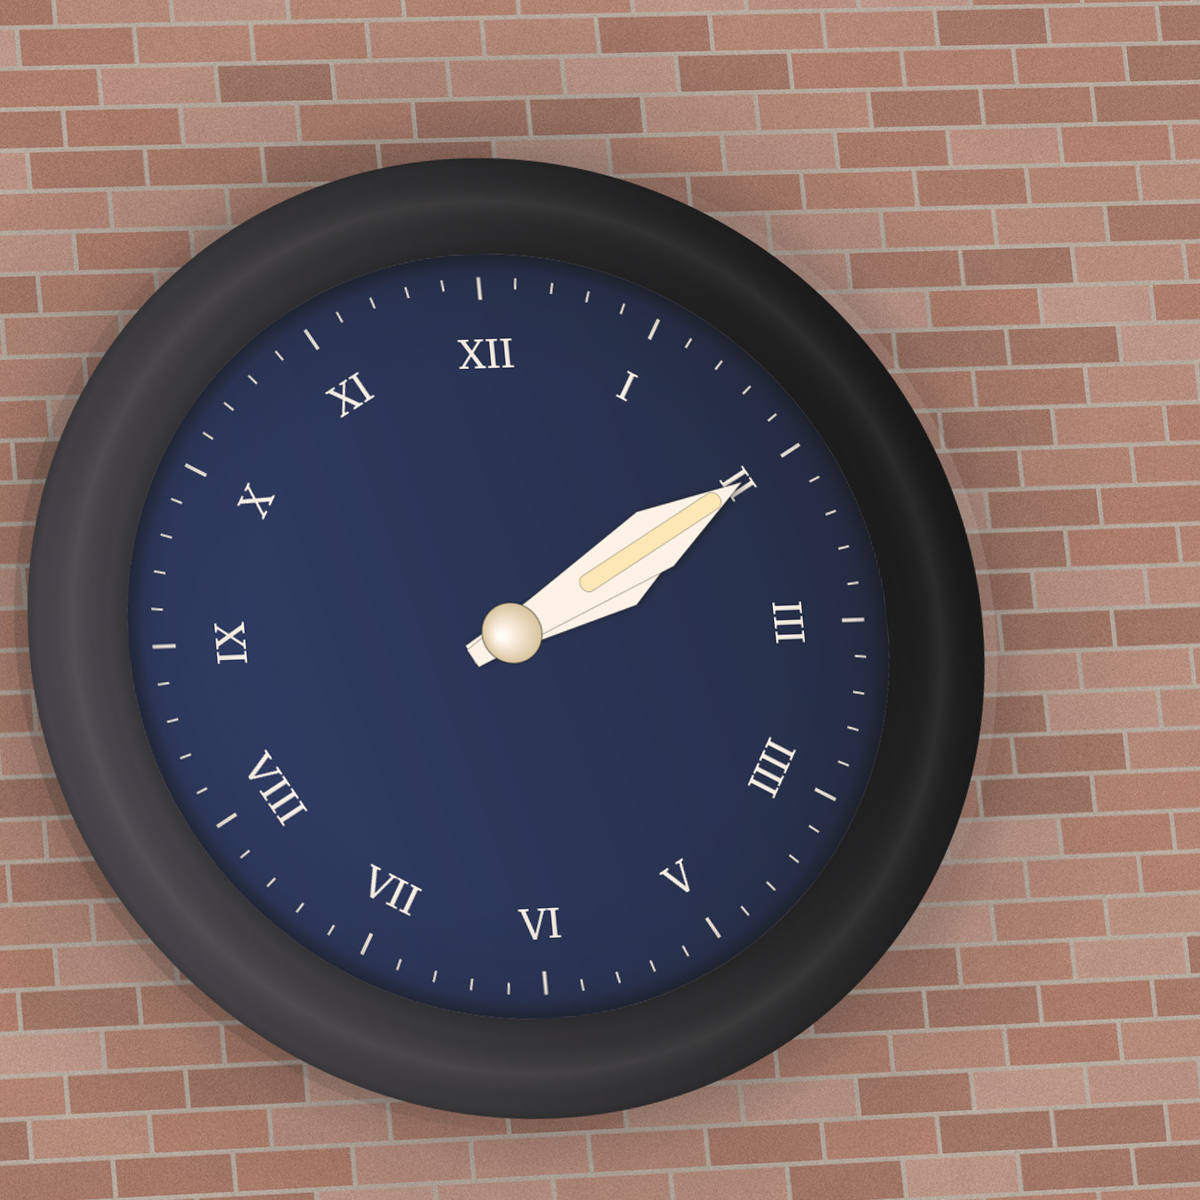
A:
**2:10**
